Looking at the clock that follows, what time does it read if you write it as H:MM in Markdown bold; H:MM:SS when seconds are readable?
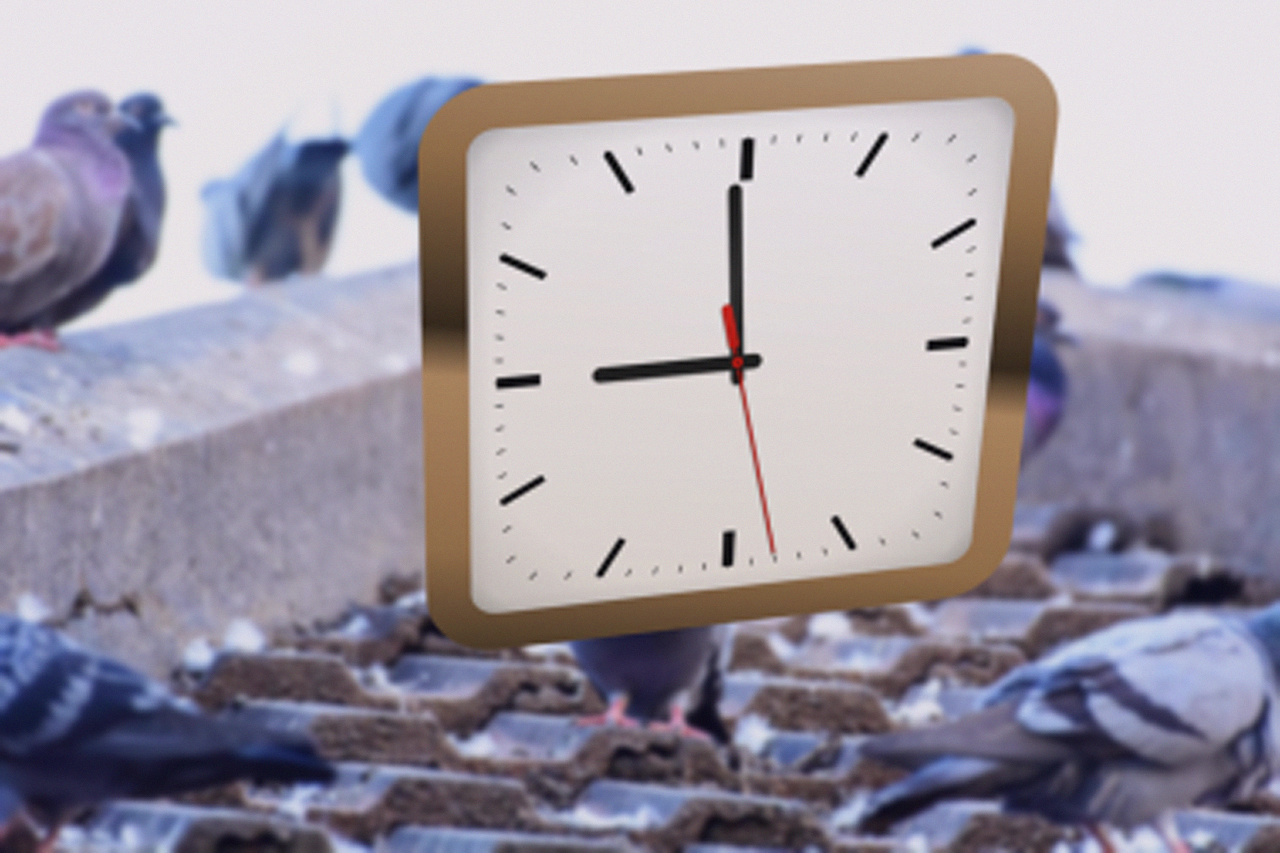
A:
**8:59:28**
